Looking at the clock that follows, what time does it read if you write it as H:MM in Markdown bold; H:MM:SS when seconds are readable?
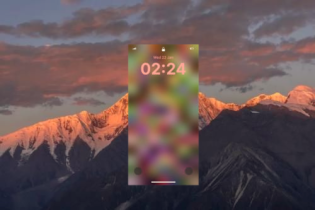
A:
**2:24**
